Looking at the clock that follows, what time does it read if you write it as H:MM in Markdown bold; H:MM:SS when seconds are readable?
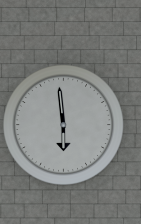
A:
**5:59**
